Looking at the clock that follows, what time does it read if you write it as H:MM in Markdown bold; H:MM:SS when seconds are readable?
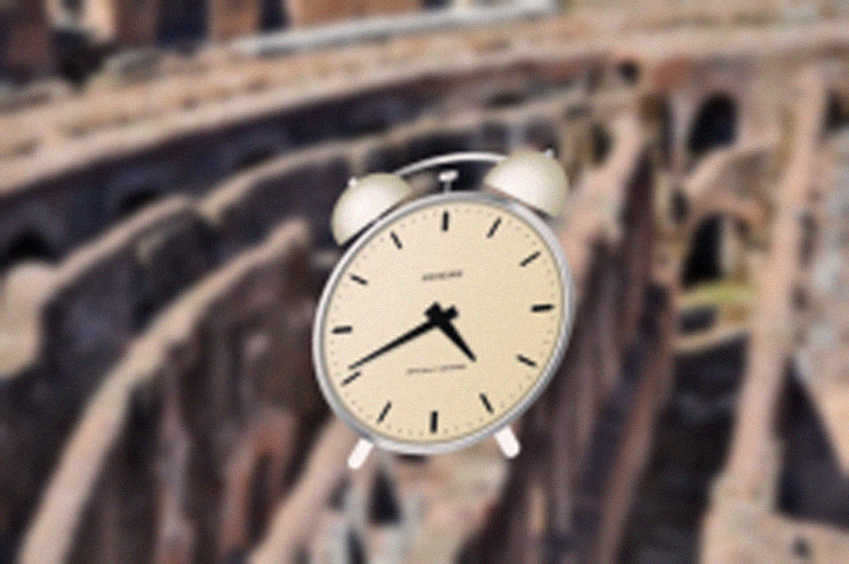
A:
**4:41**
